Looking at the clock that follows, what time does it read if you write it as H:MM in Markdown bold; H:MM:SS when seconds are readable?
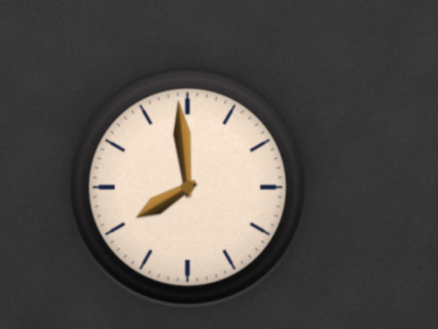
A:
**7:59**
